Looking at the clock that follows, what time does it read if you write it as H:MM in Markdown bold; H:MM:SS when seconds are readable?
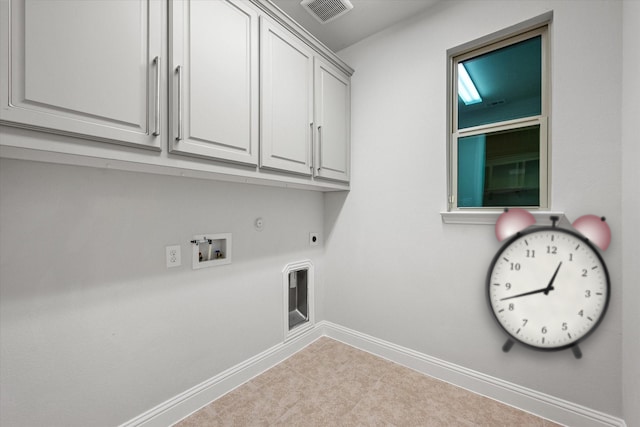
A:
**12:42**
